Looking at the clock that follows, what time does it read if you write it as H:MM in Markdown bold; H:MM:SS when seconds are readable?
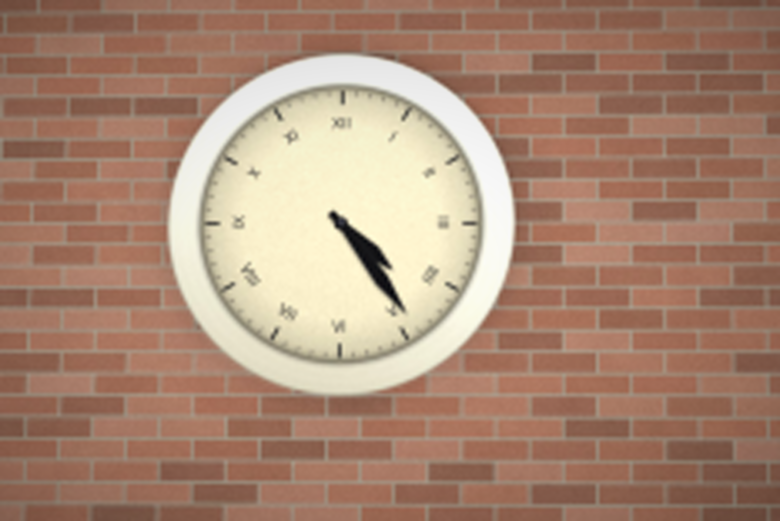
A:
**4:24**
